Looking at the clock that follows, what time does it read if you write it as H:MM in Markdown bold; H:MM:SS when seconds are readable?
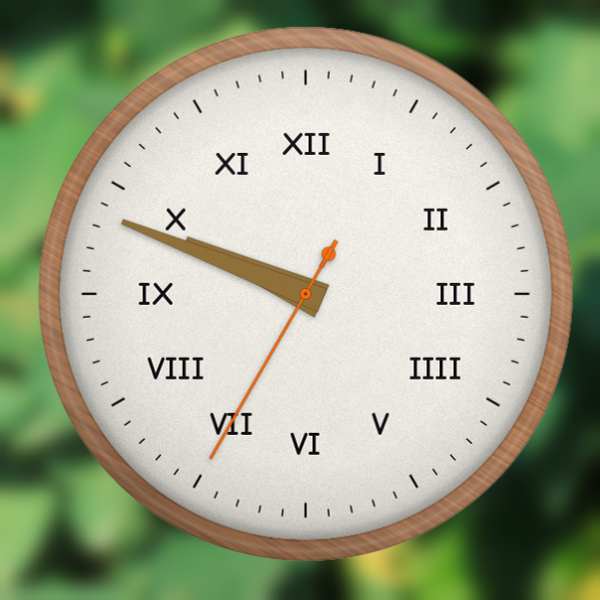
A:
**9:48:35**
